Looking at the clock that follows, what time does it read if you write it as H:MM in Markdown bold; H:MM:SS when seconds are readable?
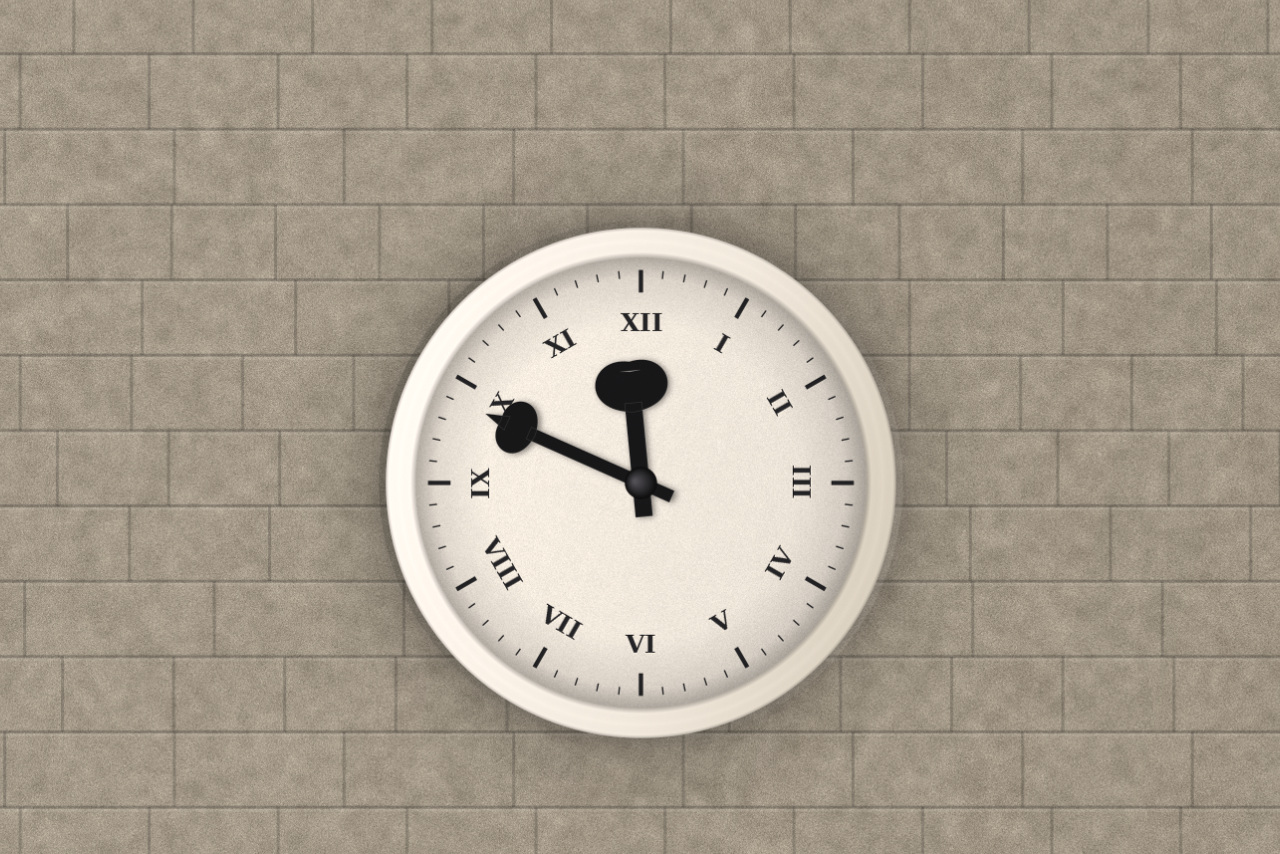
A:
**11:49**
